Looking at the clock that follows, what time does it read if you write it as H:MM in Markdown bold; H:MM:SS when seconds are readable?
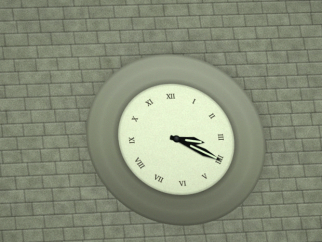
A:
**3:20**
